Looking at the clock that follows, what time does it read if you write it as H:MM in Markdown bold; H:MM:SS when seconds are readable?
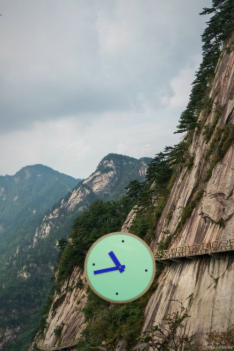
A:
**10:42**
